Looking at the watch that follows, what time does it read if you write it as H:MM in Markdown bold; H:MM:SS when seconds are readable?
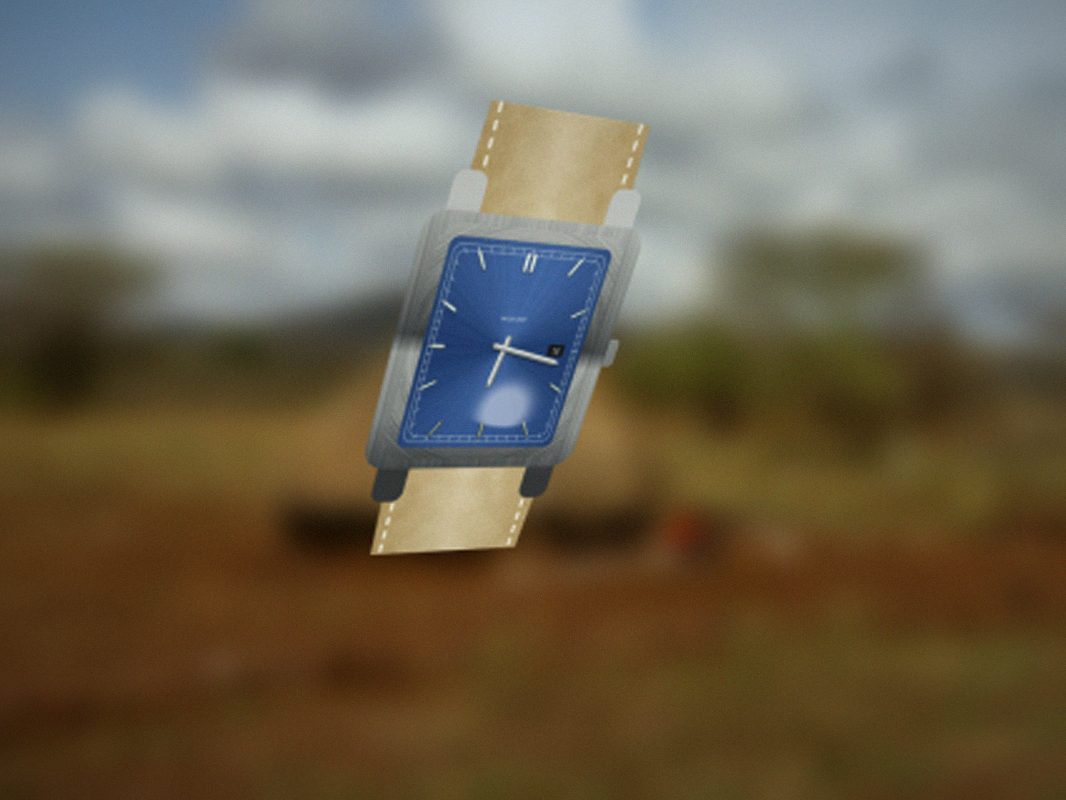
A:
**6:17**
